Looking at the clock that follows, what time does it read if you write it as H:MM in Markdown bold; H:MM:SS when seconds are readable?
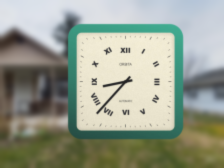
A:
**8:37**
